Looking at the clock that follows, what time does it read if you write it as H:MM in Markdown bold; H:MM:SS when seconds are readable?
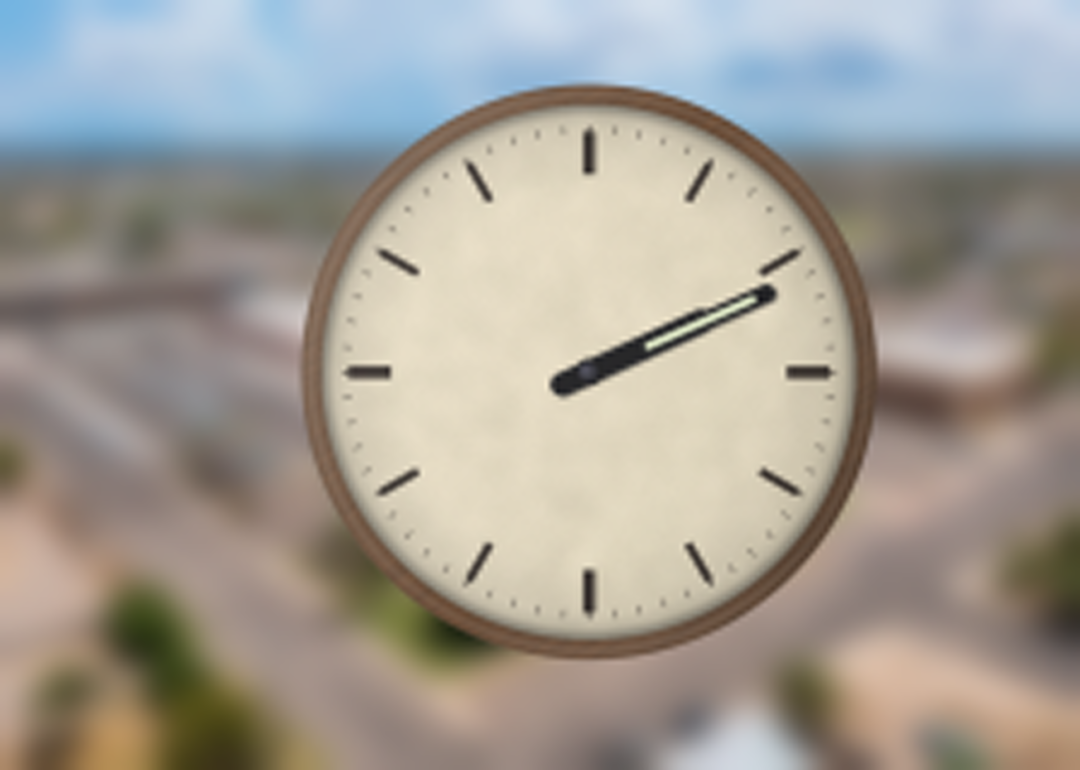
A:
**2:11**
